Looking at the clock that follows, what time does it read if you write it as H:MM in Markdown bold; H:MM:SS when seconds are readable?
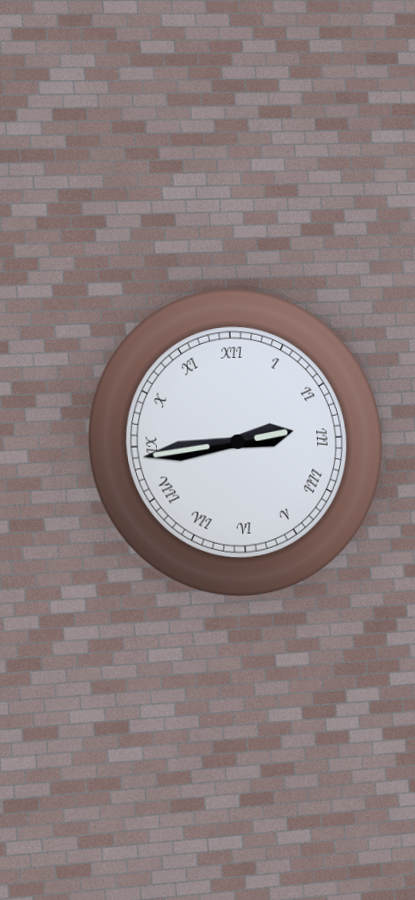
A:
**2:44**
